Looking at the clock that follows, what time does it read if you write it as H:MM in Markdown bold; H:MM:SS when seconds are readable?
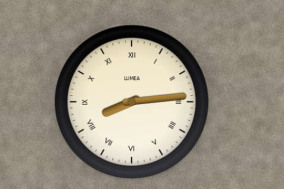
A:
**8:14**
